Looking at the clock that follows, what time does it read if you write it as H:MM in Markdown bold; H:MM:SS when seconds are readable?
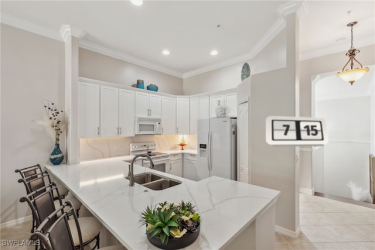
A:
**7:15**
